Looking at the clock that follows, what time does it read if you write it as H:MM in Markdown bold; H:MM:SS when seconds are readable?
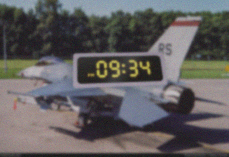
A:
**9:34**
